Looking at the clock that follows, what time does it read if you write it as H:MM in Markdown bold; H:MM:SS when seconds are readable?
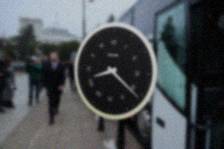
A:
**8:21**
